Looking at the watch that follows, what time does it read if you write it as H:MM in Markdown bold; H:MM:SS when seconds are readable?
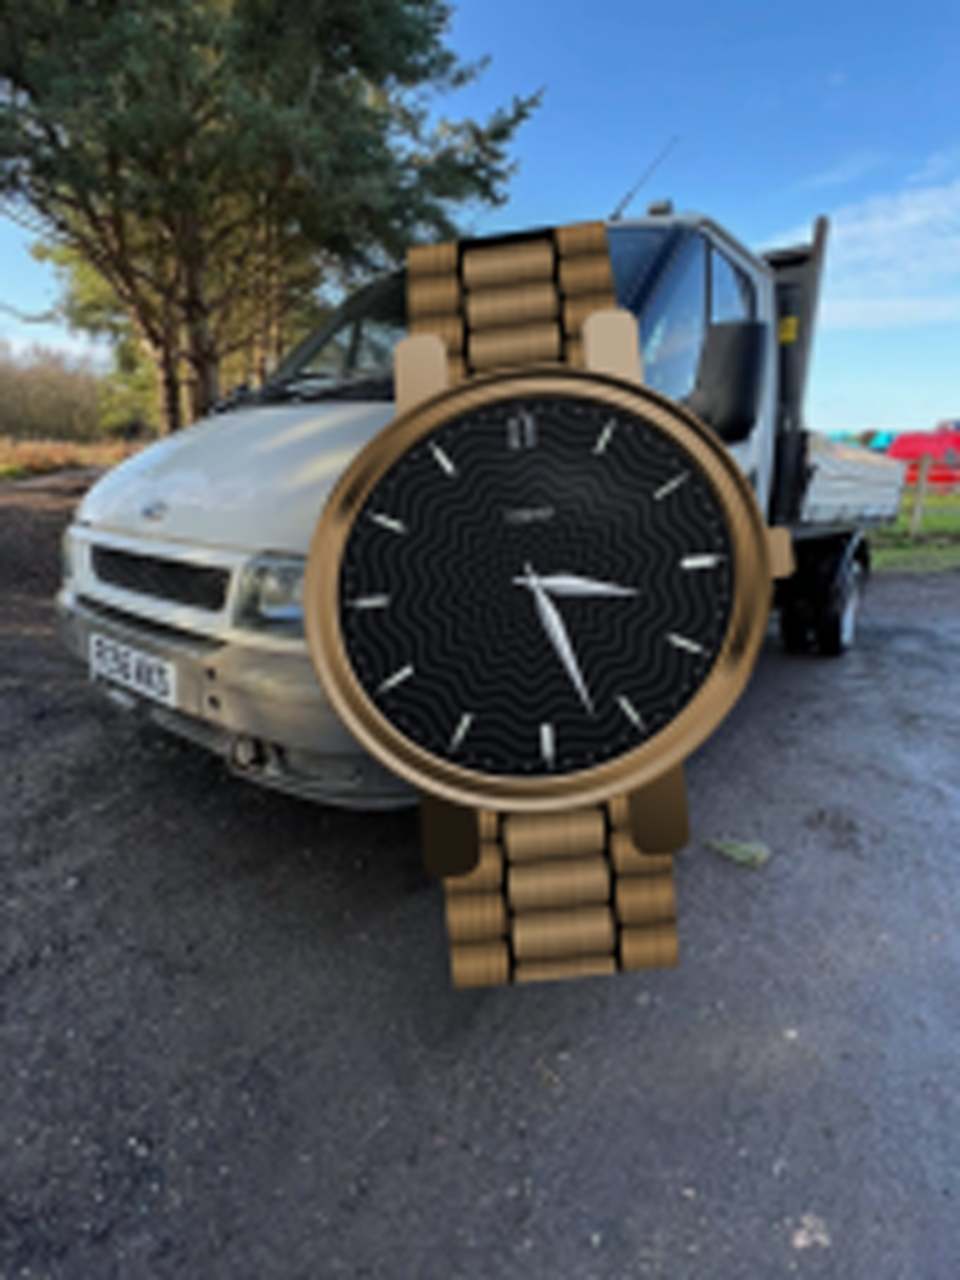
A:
**3:27**
